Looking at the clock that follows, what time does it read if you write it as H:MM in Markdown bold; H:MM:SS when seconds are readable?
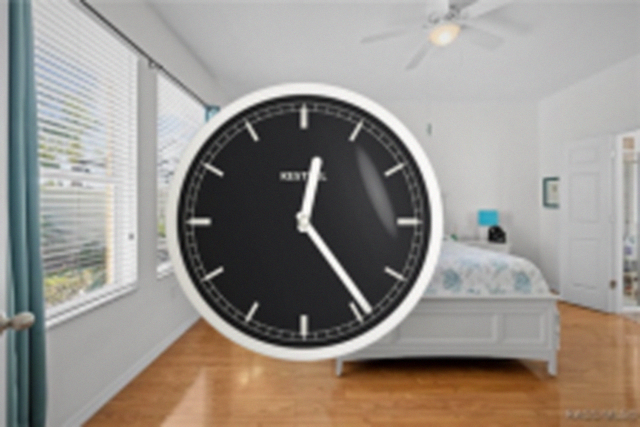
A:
**12:24**
